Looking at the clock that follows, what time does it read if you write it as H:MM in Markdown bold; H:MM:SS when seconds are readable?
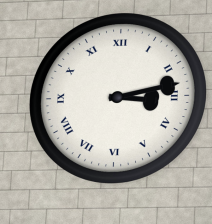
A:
**3:13**
